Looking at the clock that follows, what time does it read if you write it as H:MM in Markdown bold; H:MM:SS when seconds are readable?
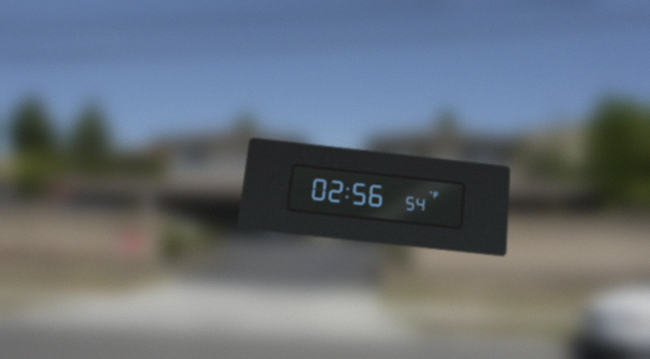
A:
**2:56**
